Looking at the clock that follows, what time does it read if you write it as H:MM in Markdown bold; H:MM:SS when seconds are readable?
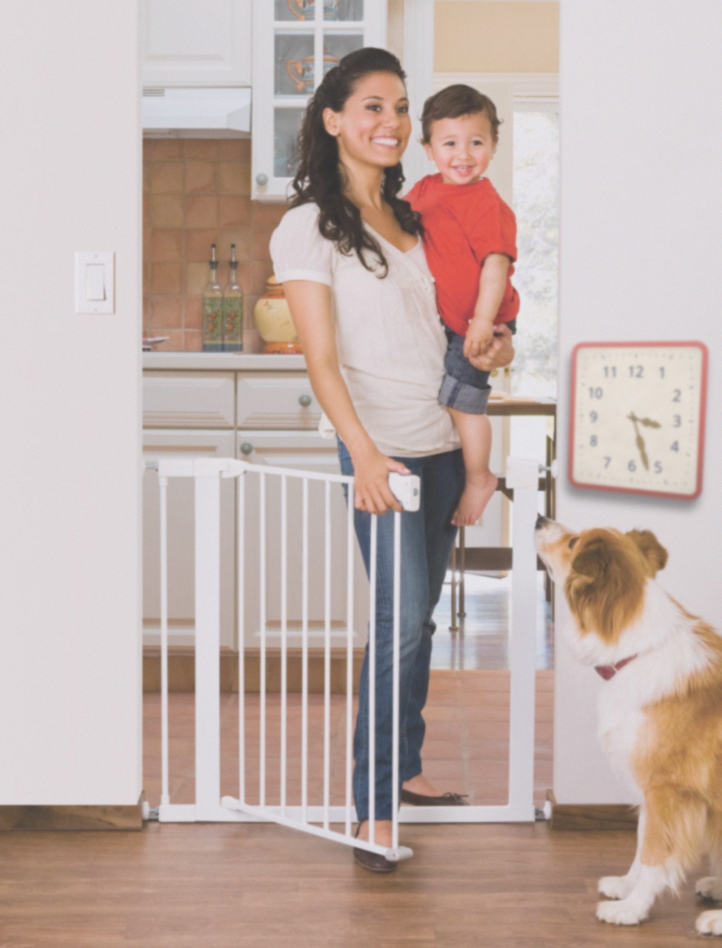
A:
**3:27**
